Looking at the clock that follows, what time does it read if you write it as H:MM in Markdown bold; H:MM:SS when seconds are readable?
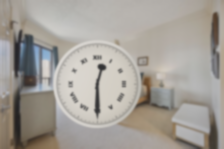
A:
**12:30**
